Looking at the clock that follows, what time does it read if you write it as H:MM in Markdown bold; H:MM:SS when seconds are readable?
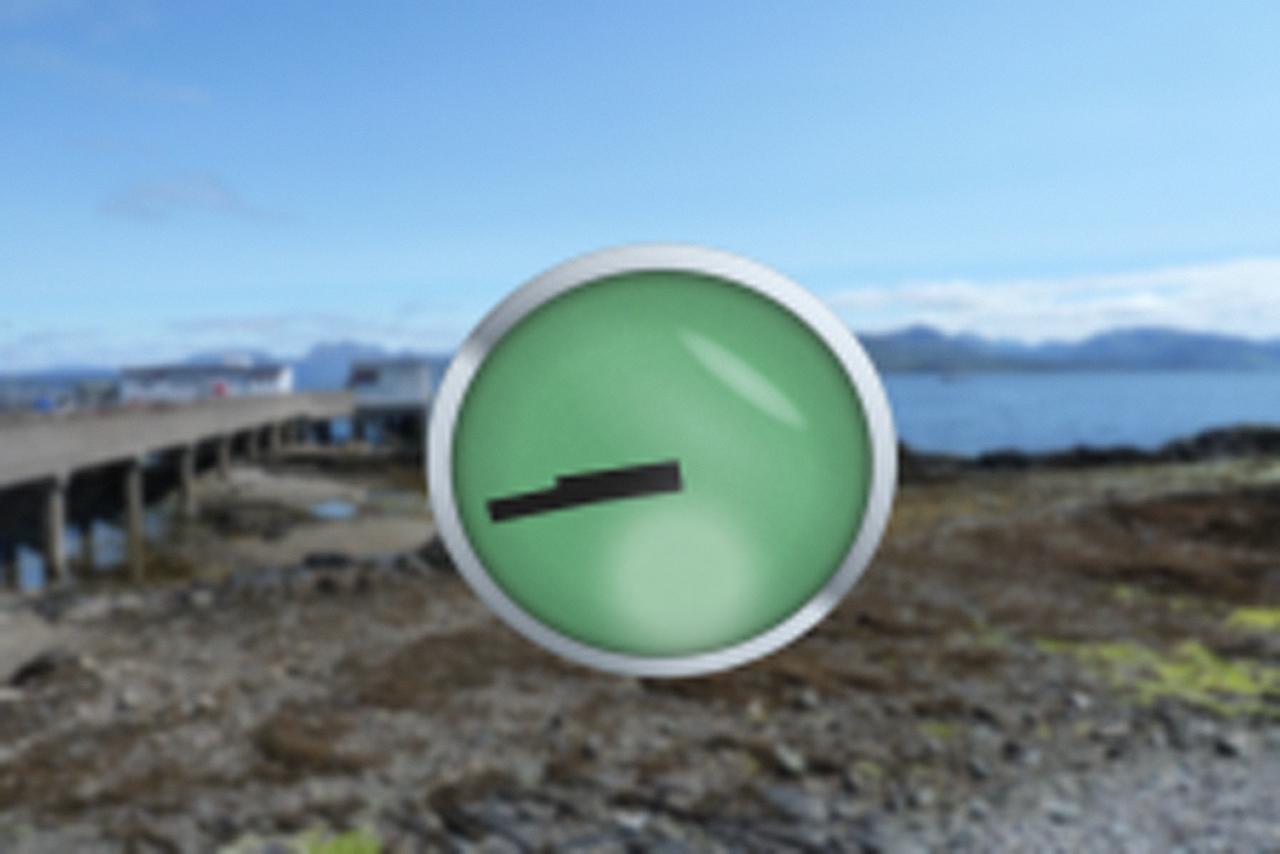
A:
**8:43**
